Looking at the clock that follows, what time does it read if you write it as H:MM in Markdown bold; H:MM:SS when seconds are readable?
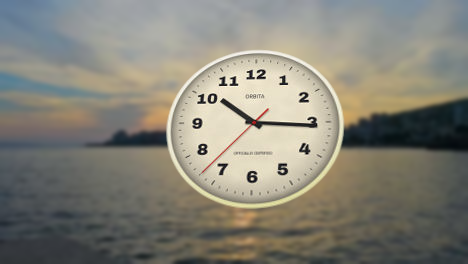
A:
**10:15:37**
